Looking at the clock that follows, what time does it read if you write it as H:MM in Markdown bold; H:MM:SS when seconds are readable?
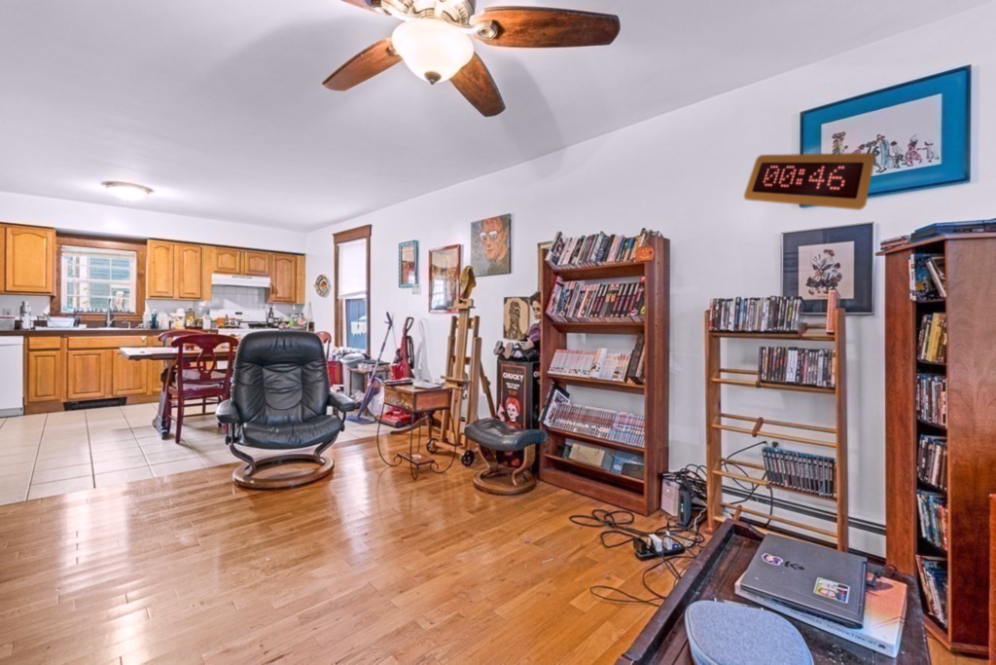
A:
**0:46**
